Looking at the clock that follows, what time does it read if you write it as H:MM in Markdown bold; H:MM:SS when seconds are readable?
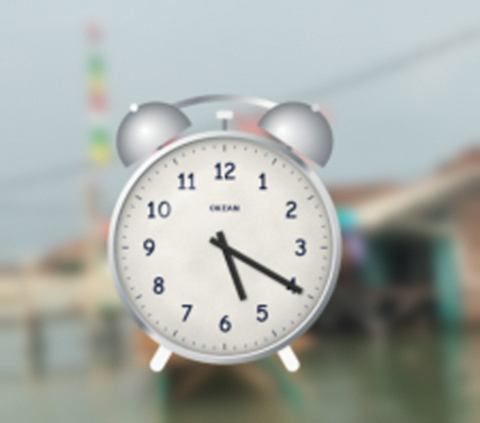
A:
**5:20**
